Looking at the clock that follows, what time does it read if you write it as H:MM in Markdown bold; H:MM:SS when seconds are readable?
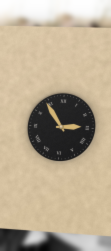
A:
**2:54**
